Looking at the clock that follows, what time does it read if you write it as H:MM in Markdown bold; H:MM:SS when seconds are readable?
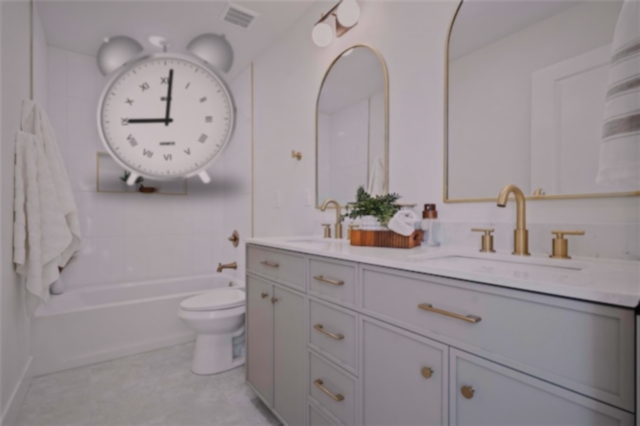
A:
**9:01**
